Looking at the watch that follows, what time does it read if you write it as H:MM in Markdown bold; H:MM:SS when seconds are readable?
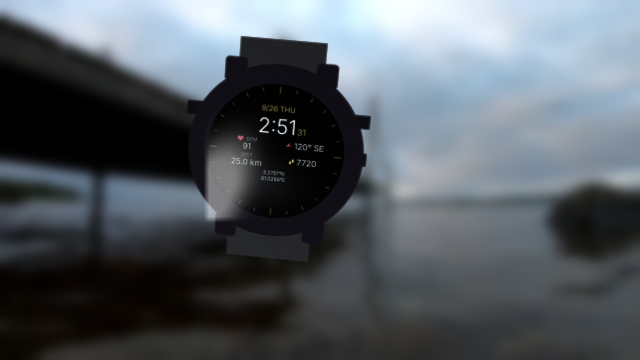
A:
**2:51**
